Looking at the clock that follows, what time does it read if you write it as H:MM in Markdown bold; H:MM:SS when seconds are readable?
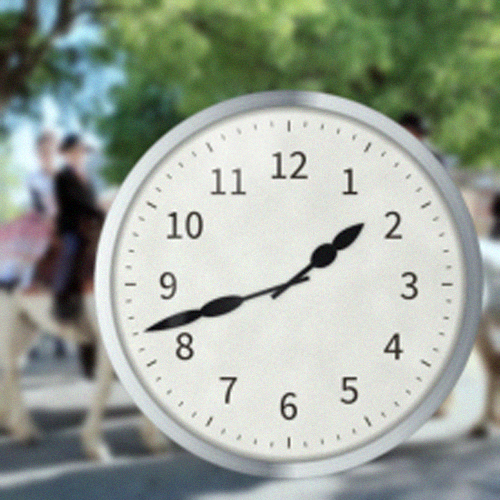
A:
**1:42**
